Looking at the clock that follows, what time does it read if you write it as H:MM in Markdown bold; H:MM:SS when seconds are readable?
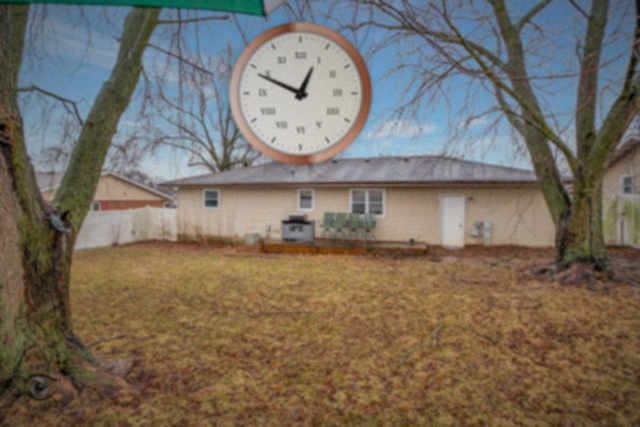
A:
**12:49**
